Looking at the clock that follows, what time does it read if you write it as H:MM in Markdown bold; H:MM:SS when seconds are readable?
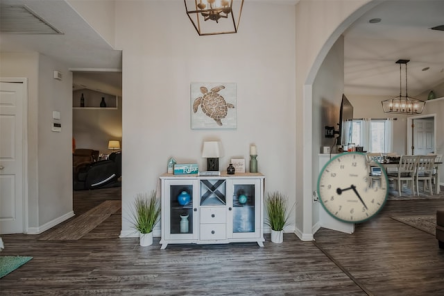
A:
**8:24**
